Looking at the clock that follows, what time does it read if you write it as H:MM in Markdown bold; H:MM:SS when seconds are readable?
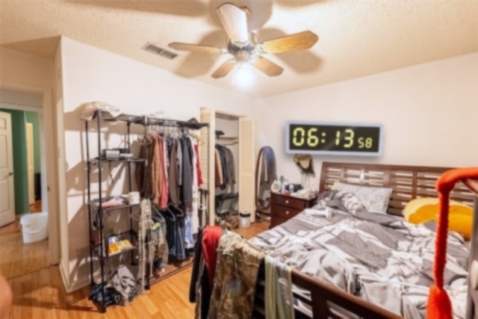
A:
**6:13**
